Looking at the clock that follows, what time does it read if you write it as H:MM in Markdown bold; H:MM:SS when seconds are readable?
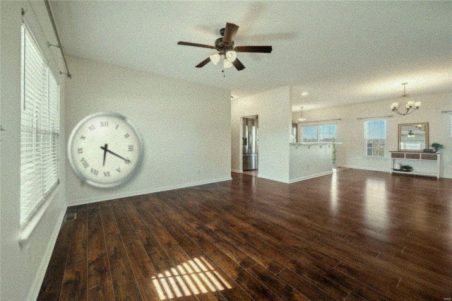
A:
**6:20**
